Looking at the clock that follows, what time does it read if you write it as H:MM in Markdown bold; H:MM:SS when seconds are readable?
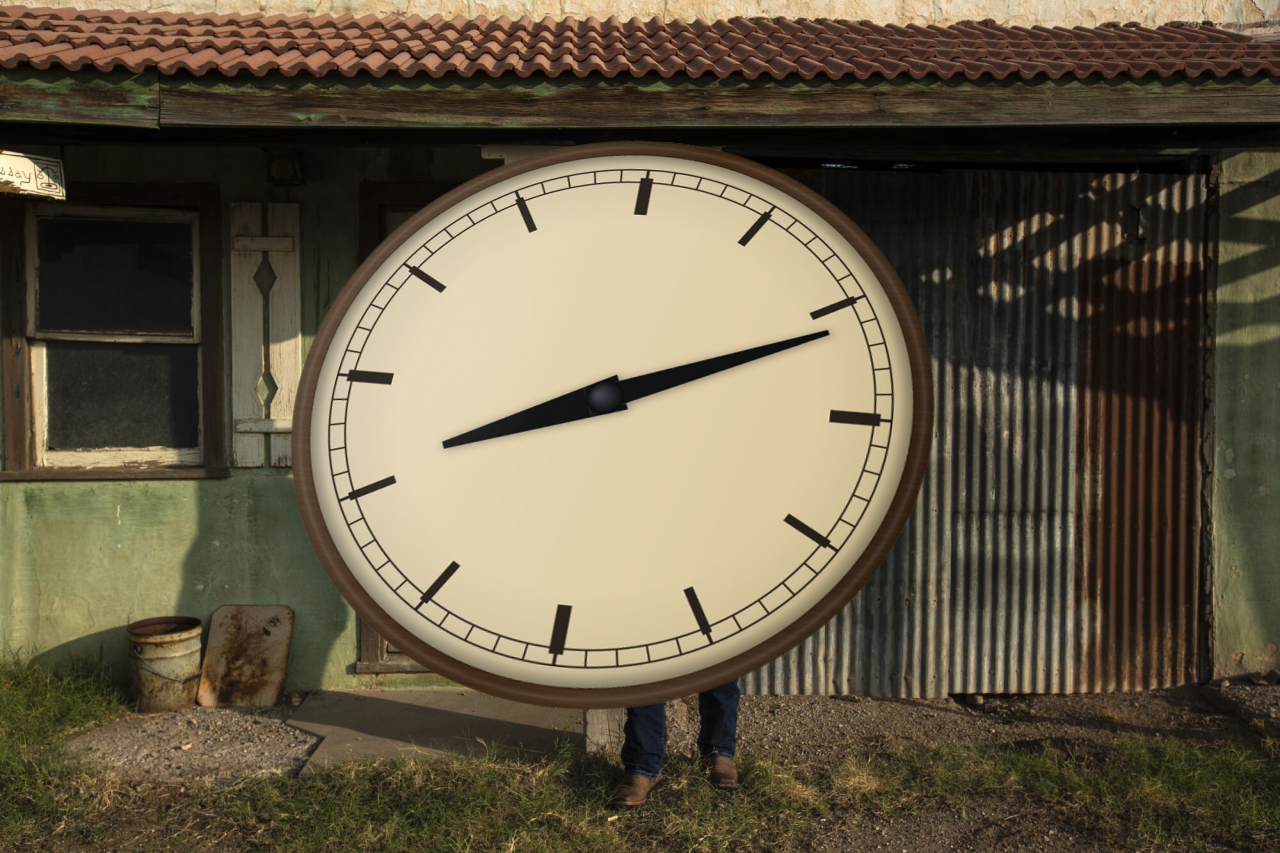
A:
**8:11**
